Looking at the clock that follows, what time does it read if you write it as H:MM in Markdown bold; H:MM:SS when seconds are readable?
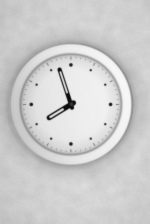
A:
**7:57**
